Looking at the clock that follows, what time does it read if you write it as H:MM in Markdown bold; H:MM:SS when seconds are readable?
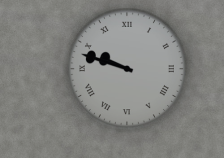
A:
**9:48**
